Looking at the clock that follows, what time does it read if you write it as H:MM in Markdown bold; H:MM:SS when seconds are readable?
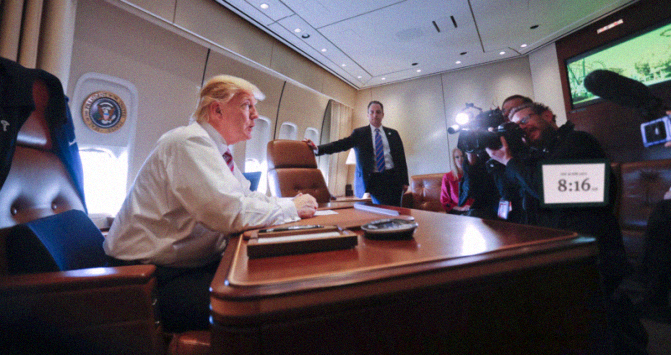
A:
**8:16**
